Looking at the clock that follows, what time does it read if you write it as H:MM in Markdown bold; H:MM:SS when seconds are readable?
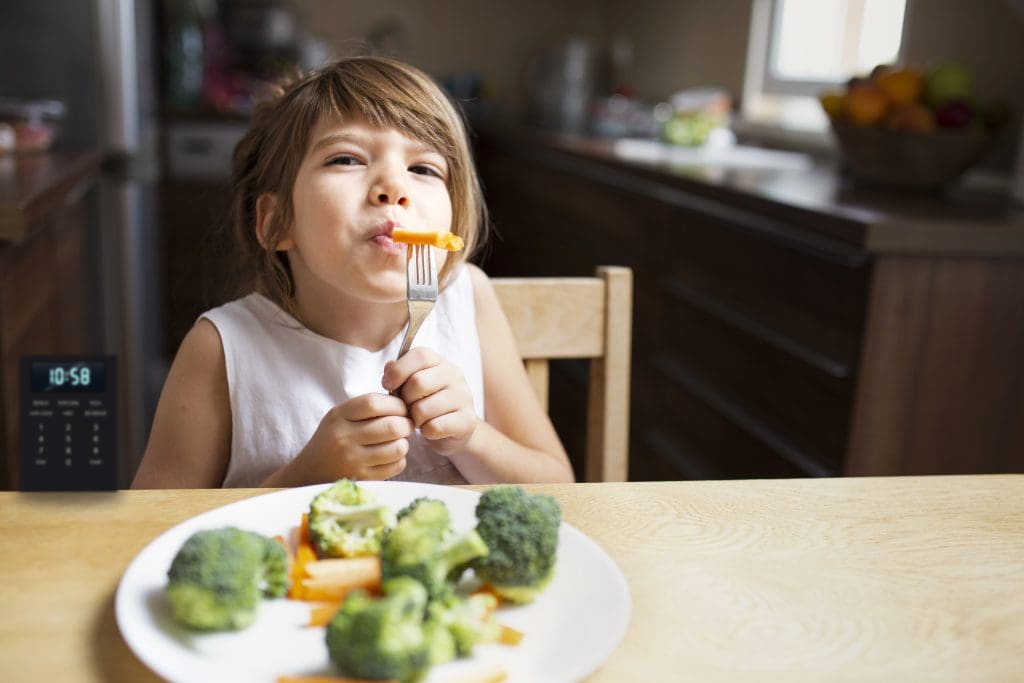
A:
**10:58**
